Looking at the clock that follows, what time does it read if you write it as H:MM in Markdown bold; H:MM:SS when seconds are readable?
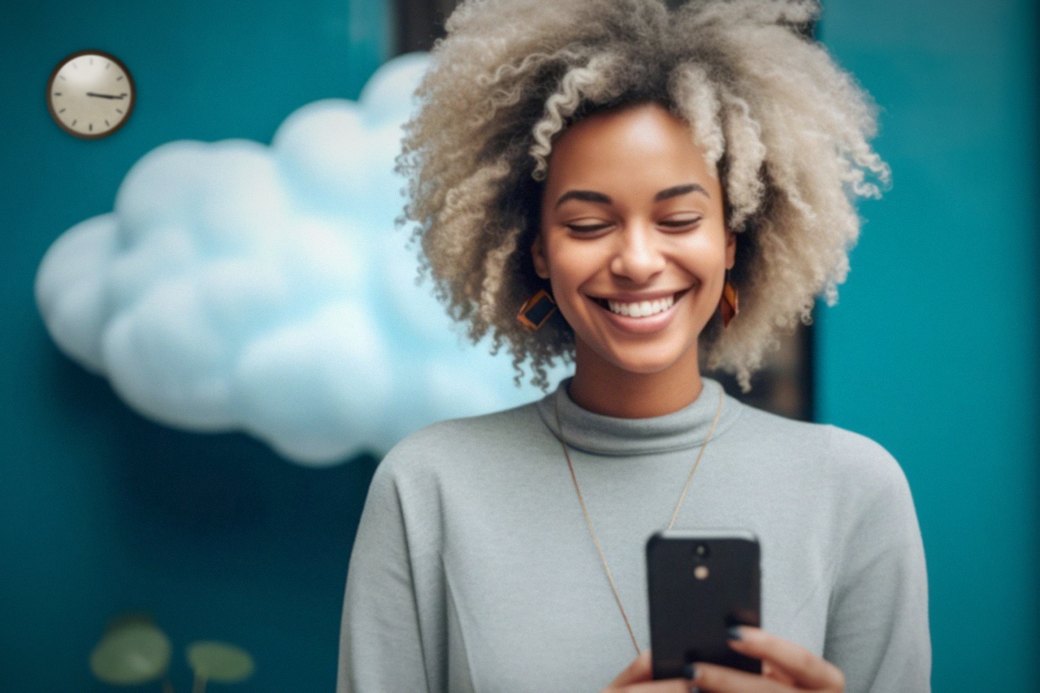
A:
**3:16**
